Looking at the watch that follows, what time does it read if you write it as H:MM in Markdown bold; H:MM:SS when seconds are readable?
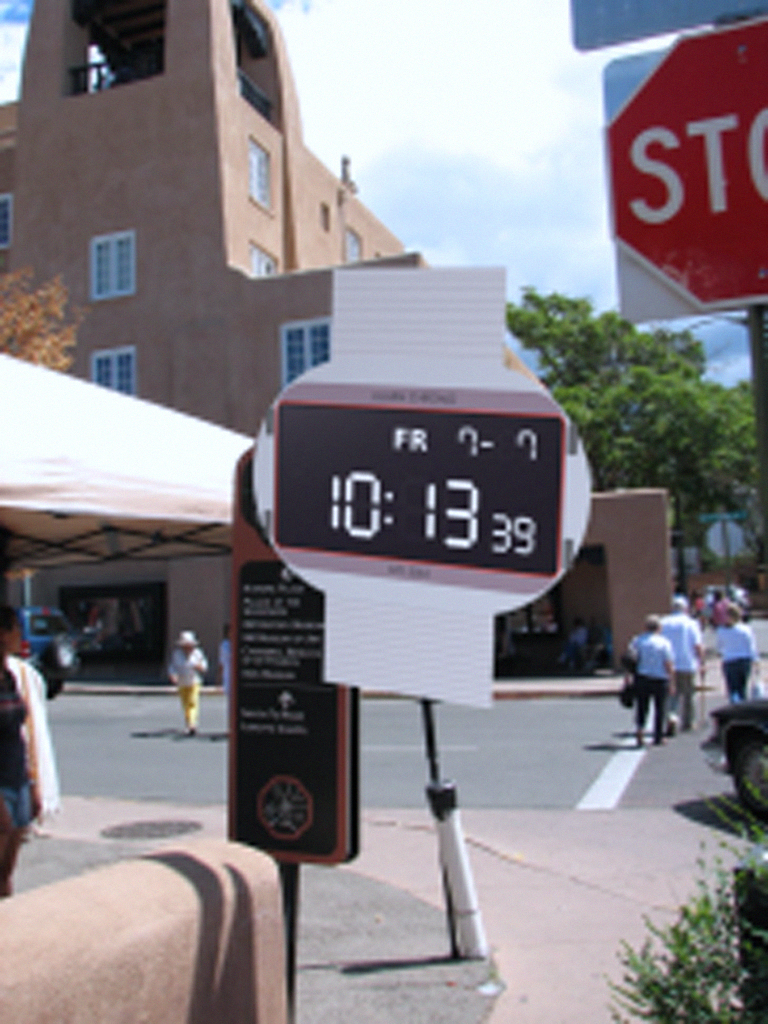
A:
**10:13:39**
